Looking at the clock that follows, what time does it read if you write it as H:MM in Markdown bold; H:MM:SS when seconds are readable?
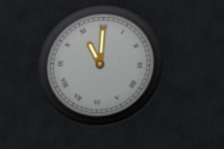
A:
**11:00**
